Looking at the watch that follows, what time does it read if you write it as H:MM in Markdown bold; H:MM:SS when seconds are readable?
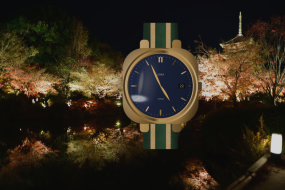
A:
**4:56**
